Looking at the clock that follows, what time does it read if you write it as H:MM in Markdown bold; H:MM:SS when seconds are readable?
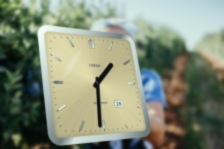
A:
**1:31**
